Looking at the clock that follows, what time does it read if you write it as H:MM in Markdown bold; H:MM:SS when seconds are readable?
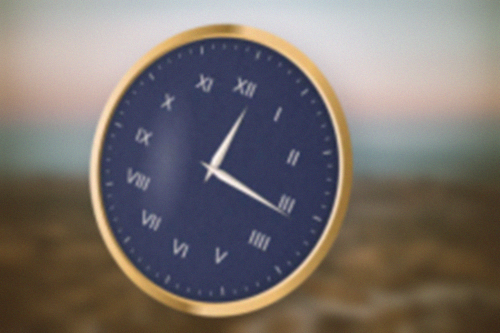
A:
**12:16**
